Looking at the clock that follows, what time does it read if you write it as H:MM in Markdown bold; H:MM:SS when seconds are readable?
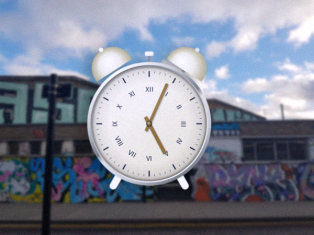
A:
**5:04**
